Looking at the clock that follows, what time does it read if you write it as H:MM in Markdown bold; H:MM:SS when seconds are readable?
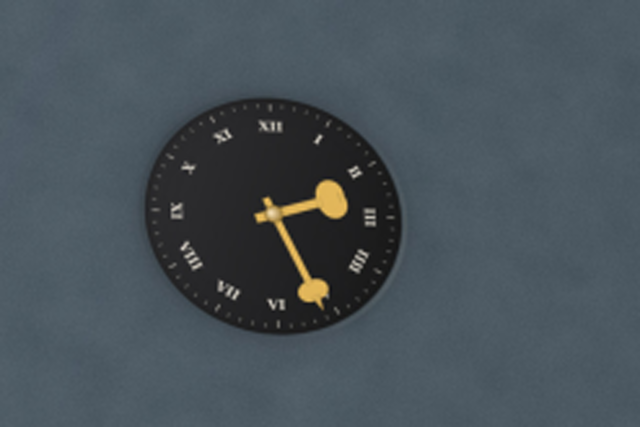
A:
**2:26**
